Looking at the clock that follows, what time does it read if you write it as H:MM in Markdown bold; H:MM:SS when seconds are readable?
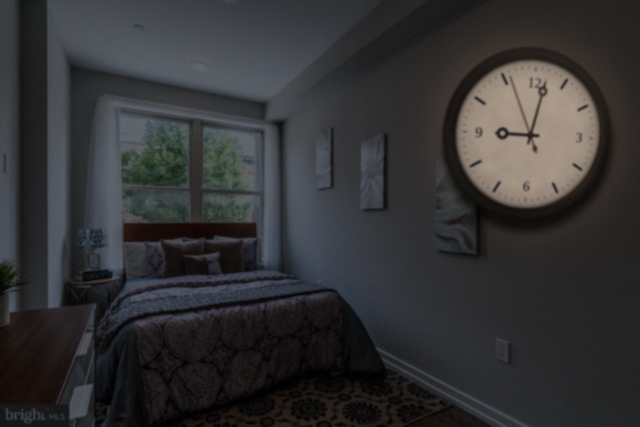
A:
**9:01:56**
